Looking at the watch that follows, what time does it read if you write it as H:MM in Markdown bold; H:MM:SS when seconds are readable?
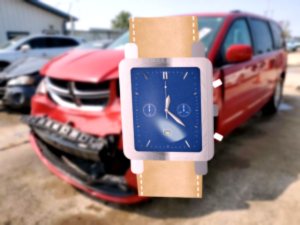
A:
**12:22**
